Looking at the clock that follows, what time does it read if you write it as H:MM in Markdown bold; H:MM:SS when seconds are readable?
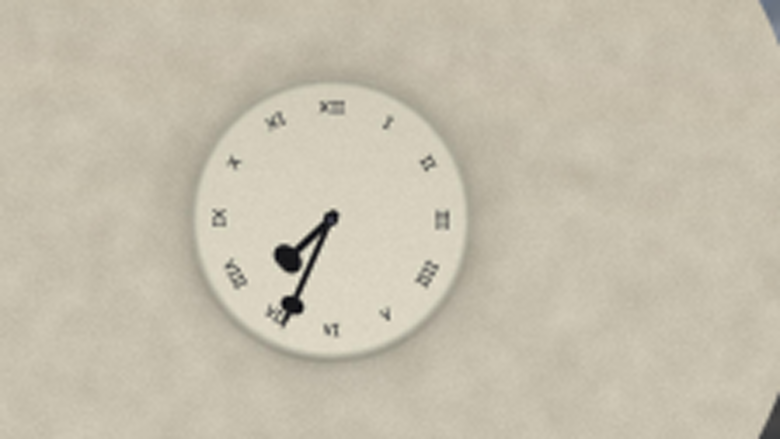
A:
**7:34**
